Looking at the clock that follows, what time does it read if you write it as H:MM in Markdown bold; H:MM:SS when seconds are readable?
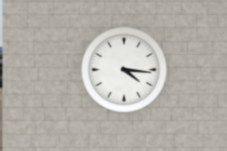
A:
**4:16**
